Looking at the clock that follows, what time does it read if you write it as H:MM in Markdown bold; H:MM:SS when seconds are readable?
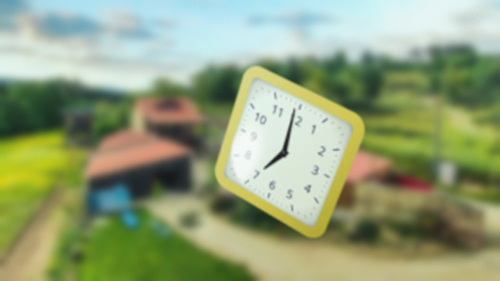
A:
**6:59**
